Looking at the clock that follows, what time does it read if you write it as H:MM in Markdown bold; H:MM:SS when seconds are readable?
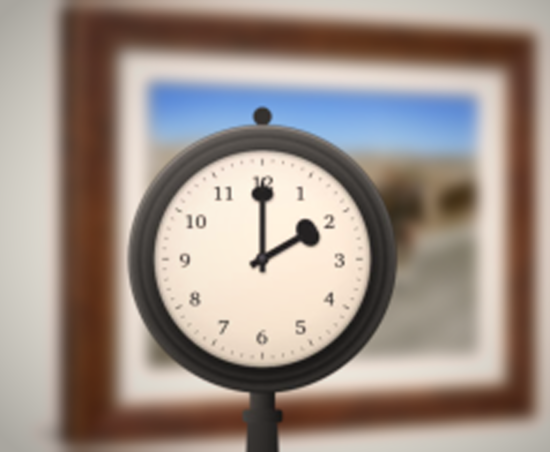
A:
**2:00**
